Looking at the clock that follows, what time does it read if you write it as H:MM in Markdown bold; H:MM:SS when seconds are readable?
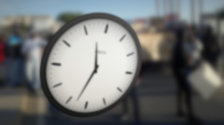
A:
**11:33**
